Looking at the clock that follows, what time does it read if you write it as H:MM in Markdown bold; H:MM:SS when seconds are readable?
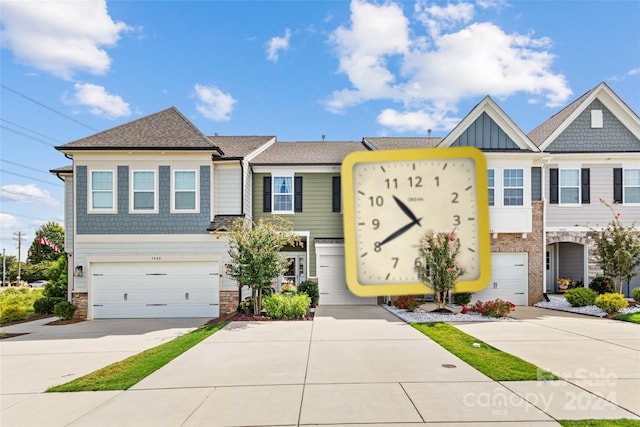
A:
**10:40**
